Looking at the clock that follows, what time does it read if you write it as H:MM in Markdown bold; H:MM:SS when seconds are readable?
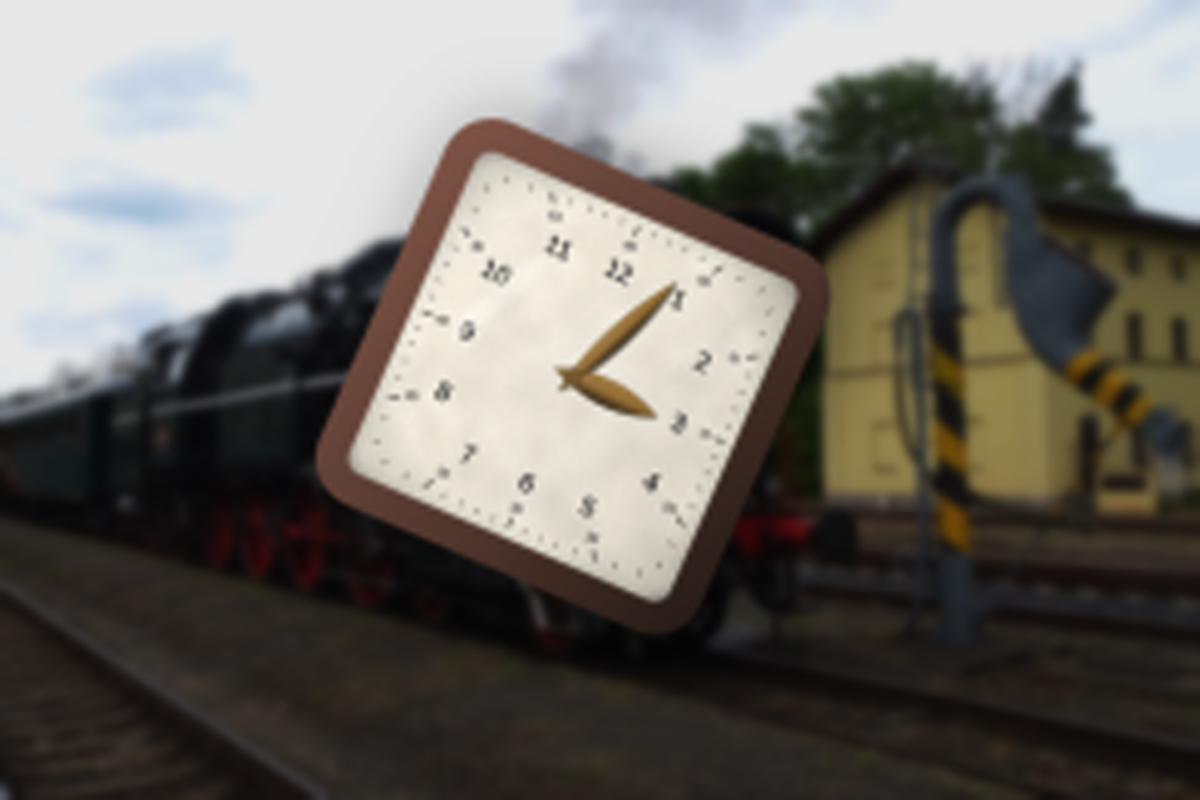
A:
**3:04**
